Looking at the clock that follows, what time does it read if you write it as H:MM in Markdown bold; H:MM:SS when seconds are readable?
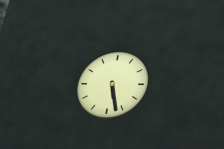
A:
**5:27**
